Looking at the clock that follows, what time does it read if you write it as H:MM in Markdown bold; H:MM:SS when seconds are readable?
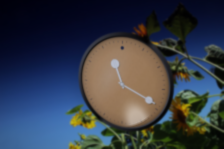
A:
**11:19**
